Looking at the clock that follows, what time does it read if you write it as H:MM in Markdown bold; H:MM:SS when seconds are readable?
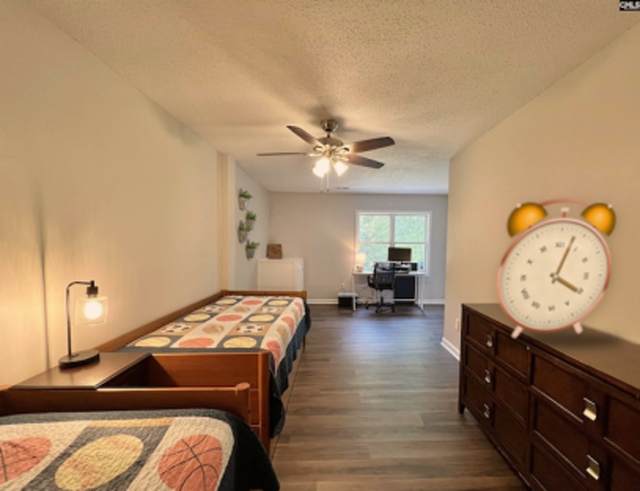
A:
**4:03**
